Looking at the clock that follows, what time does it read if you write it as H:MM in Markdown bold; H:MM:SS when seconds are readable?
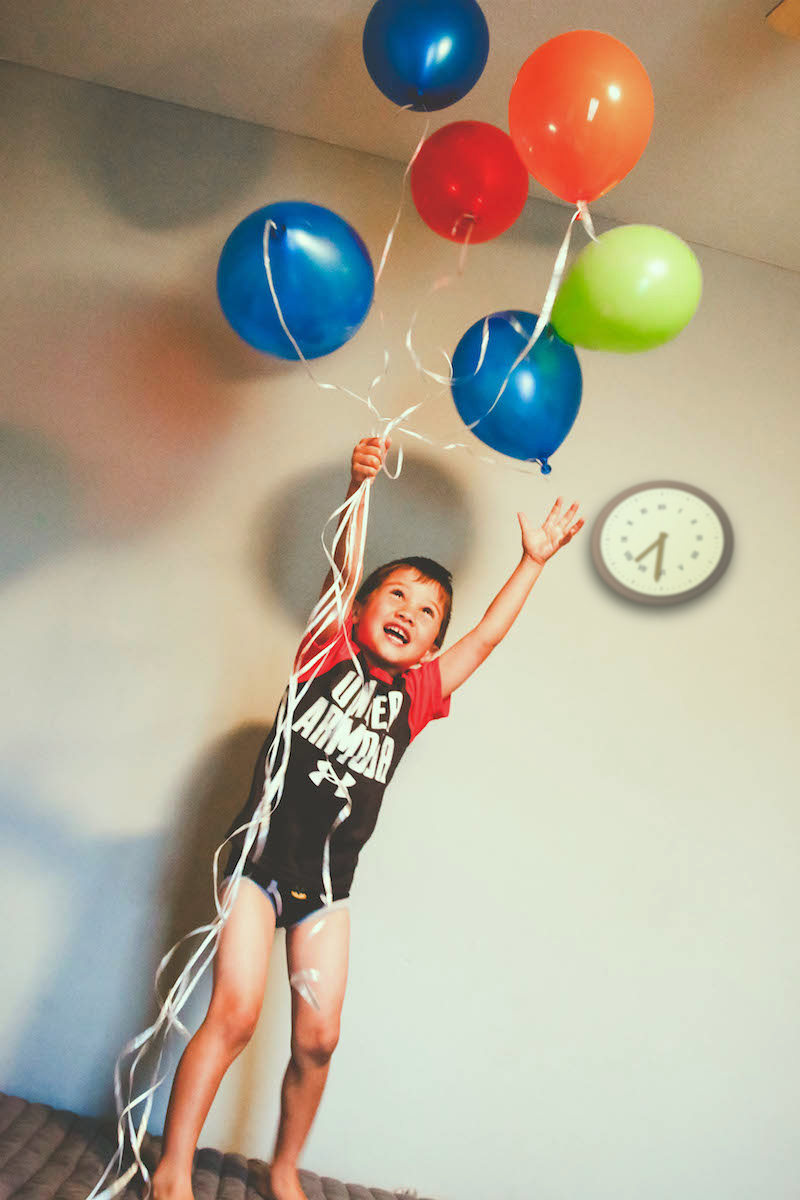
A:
**7:31**
